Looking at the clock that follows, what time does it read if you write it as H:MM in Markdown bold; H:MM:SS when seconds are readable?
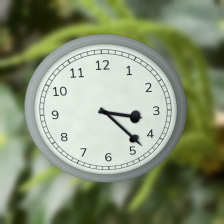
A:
**3:23**
